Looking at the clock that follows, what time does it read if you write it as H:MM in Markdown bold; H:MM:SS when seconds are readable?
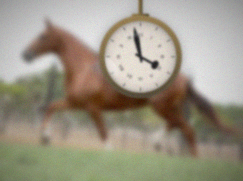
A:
**3:58**
